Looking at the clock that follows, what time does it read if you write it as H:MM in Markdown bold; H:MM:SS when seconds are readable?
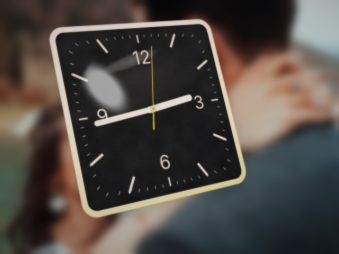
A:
**2:44:02**
